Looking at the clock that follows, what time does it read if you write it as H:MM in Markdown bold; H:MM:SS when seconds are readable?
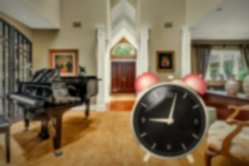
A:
**9:02**
